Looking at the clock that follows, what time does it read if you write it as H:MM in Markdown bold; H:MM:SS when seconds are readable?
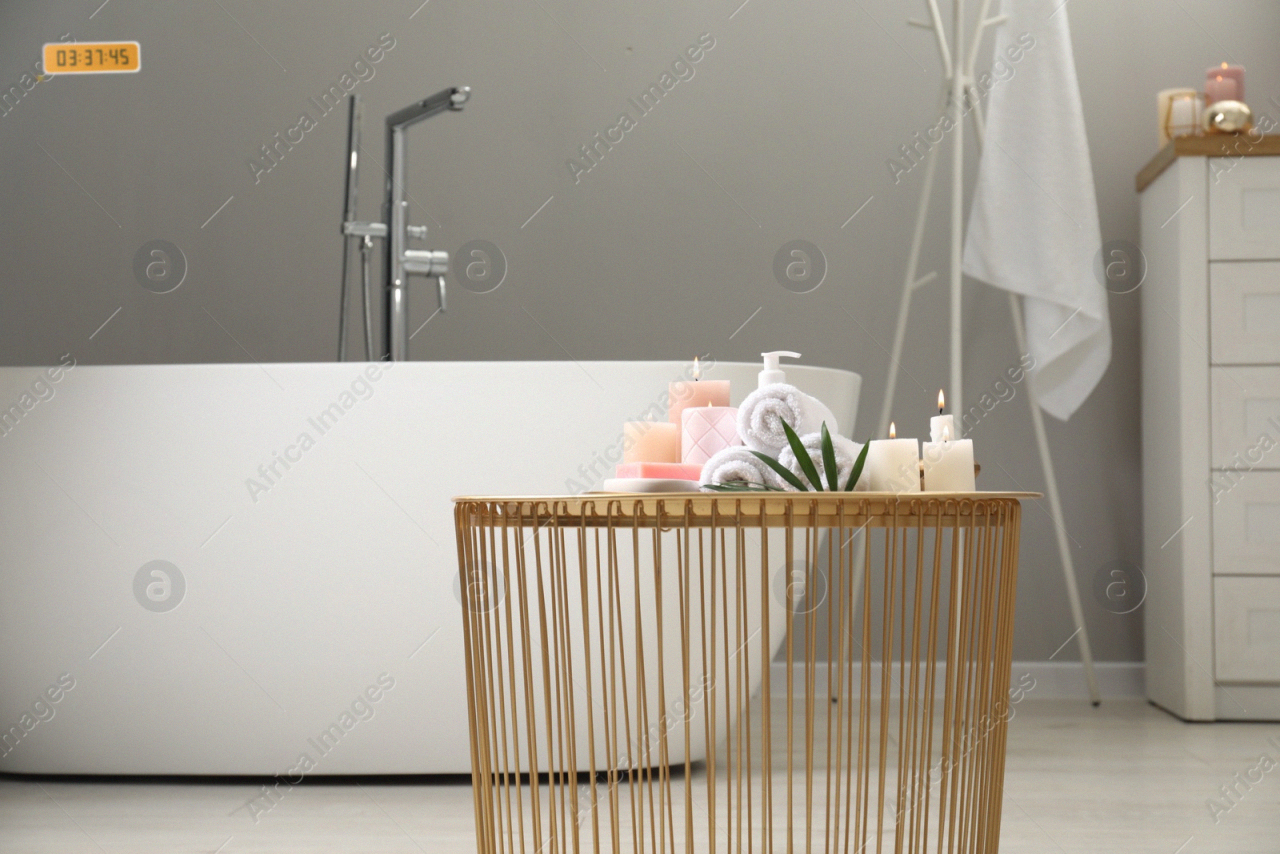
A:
**3:37:45**
